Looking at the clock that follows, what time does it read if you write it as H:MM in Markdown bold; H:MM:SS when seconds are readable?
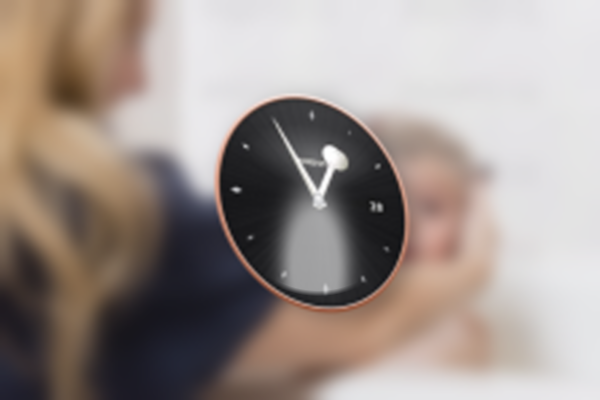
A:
**12:55**
